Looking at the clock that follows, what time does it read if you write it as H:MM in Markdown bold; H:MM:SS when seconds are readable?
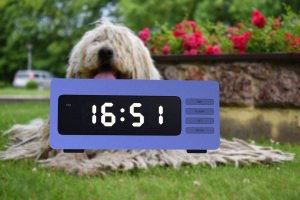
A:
**16:51**
